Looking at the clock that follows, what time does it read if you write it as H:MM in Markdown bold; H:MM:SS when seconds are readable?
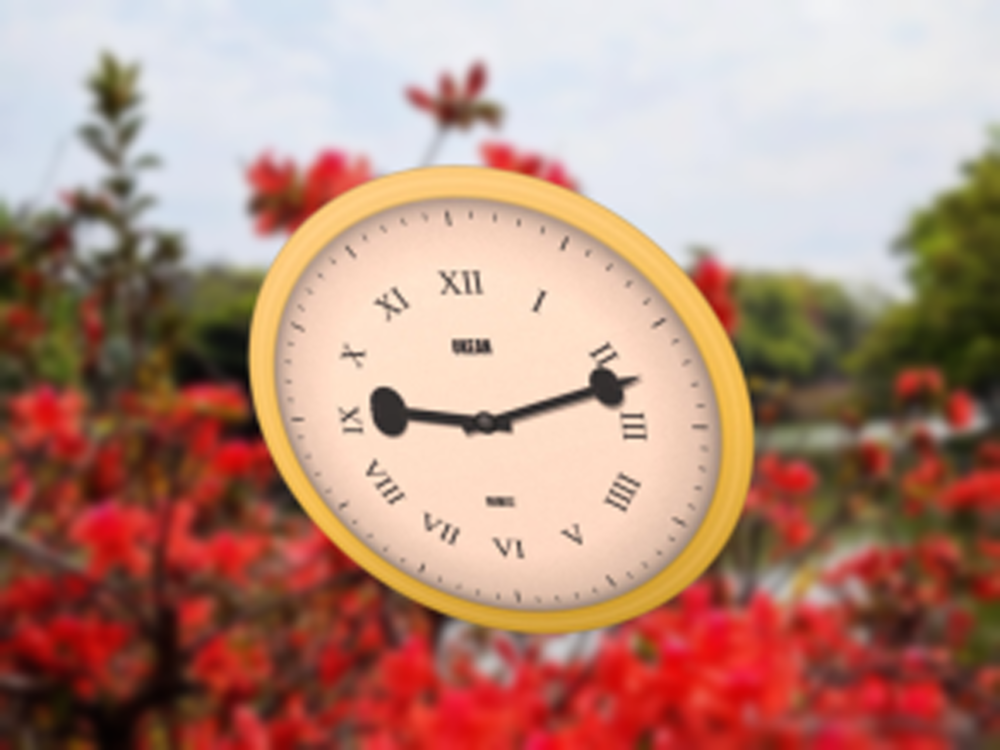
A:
**9:12**
